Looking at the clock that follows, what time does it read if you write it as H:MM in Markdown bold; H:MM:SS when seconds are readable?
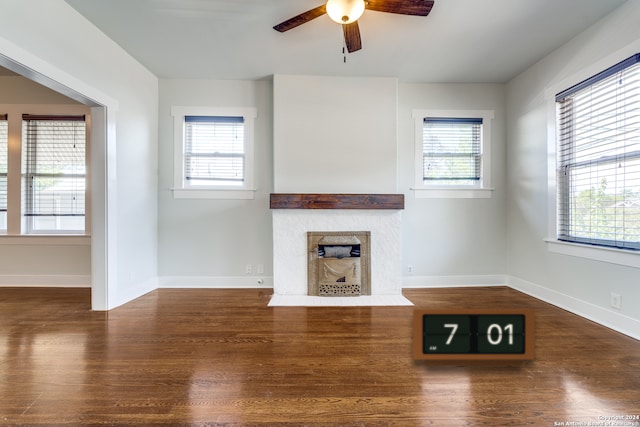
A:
**7:01**
